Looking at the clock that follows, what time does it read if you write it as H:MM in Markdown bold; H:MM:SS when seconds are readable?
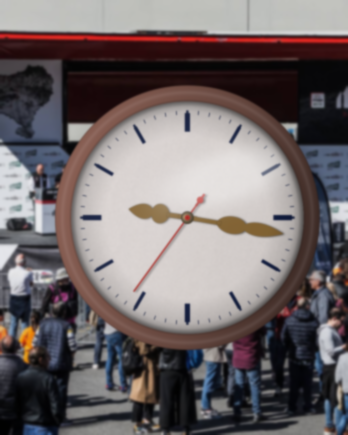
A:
**9:16:36**
